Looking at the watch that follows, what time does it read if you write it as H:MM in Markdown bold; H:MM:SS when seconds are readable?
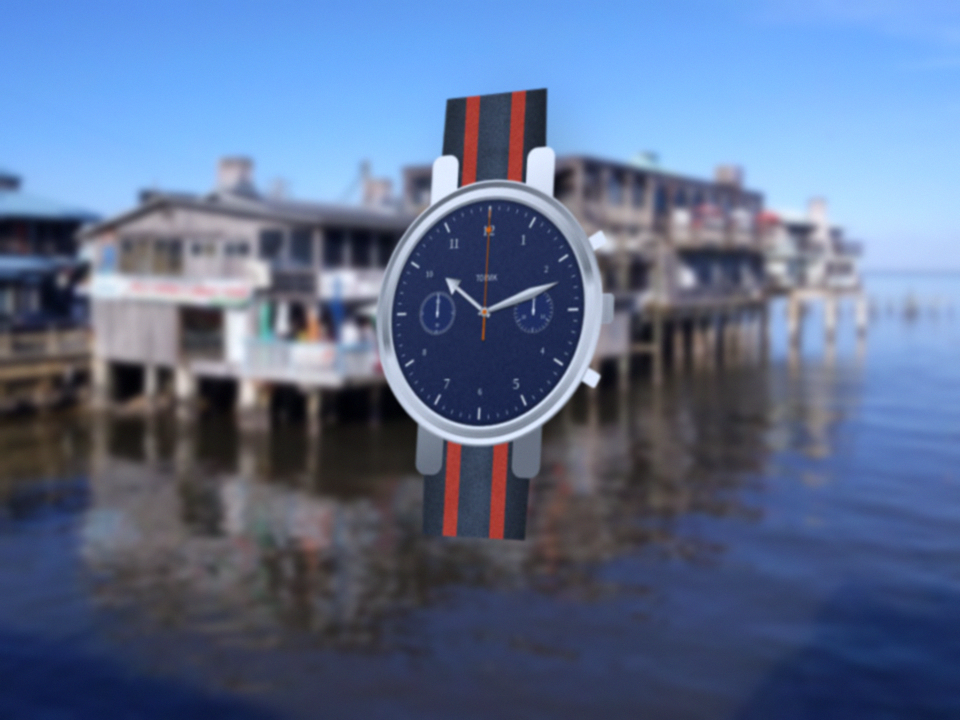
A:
**10:12**
